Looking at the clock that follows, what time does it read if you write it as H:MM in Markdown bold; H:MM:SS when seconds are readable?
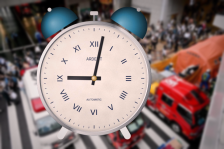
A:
**9:02**
